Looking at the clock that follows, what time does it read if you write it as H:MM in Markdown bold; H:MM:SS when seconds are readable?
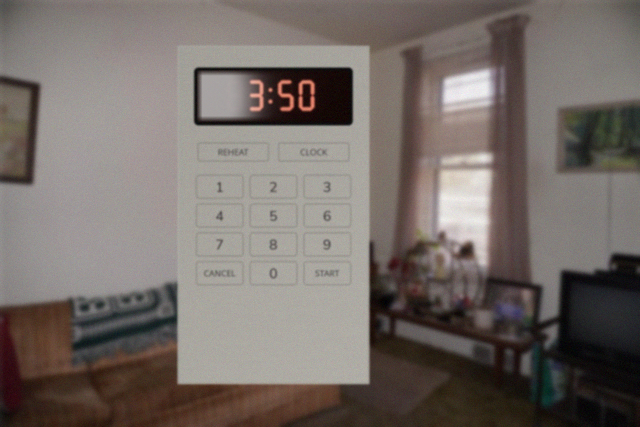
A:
**3:50**
